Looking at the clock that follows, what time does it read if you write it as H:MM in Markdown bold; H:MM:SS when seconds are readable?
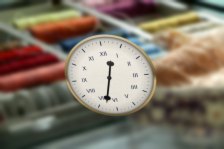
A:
**12:33**
